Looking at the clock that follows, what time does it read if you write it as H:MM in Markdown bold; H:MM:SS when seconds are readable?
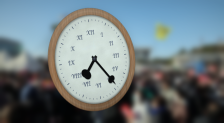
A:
**7:24**
